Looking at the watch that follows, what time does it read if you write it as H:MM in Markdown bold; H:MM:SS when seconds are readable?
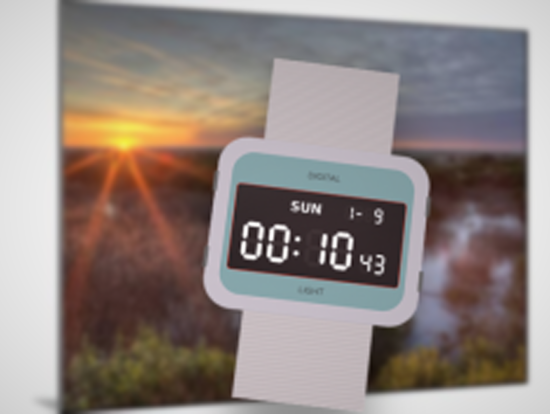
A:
**0:10:43**
